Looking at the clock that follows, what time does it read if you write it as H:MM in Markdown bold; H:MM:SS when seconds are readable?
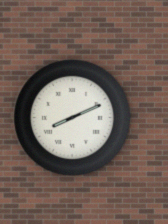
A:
**8:11**
